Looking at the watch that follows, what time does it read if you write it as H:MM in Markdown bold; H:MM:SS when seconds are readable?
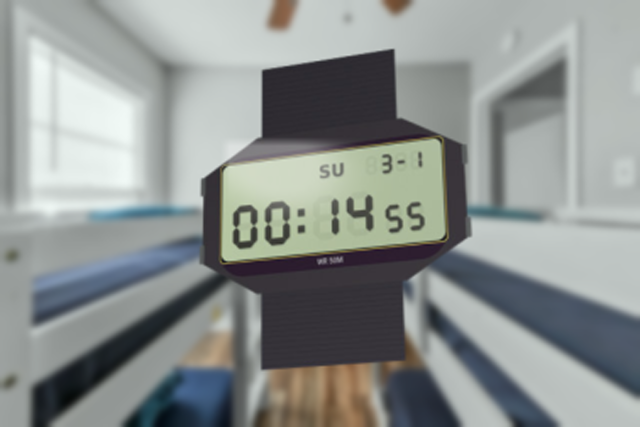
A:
**0:14:55**
